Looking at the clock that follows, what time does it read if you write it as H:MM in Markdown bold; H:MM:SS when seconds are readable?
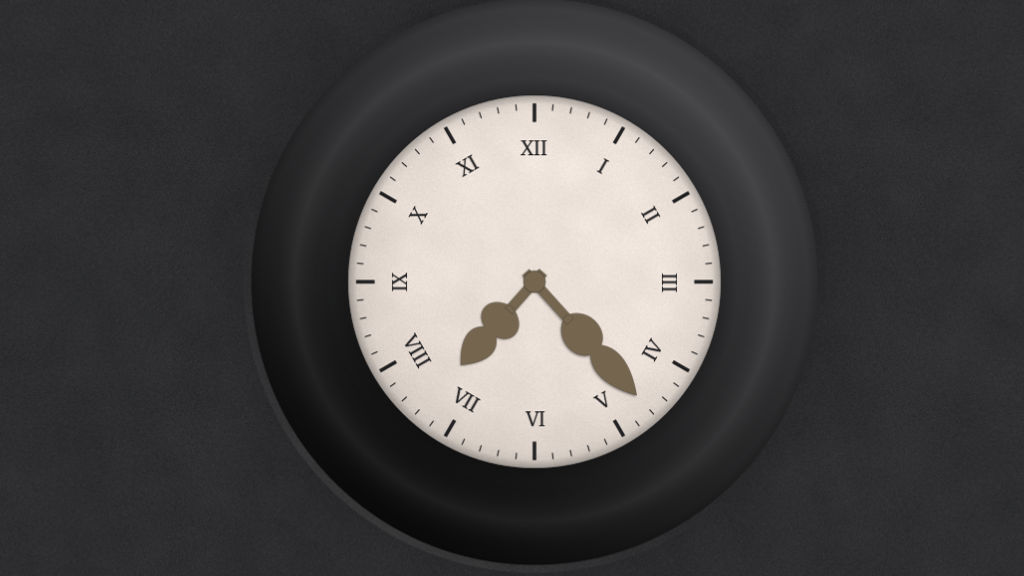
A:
**7:23**
